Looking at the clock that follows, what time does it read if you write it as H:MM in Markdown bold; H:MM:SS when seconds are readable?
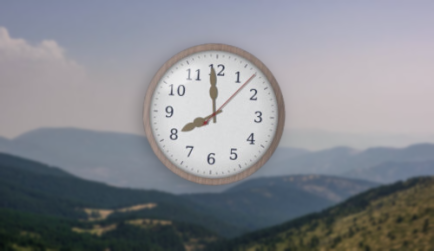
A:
**7:59:07**
